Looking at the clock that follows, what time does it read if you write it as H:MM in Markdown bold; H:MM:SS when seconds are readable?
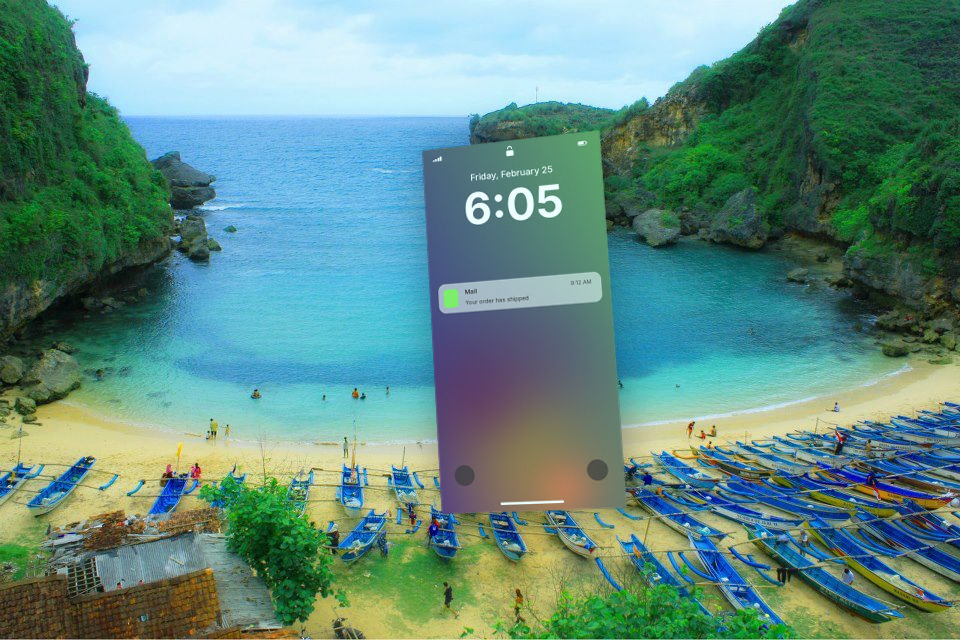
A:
**6:05**
